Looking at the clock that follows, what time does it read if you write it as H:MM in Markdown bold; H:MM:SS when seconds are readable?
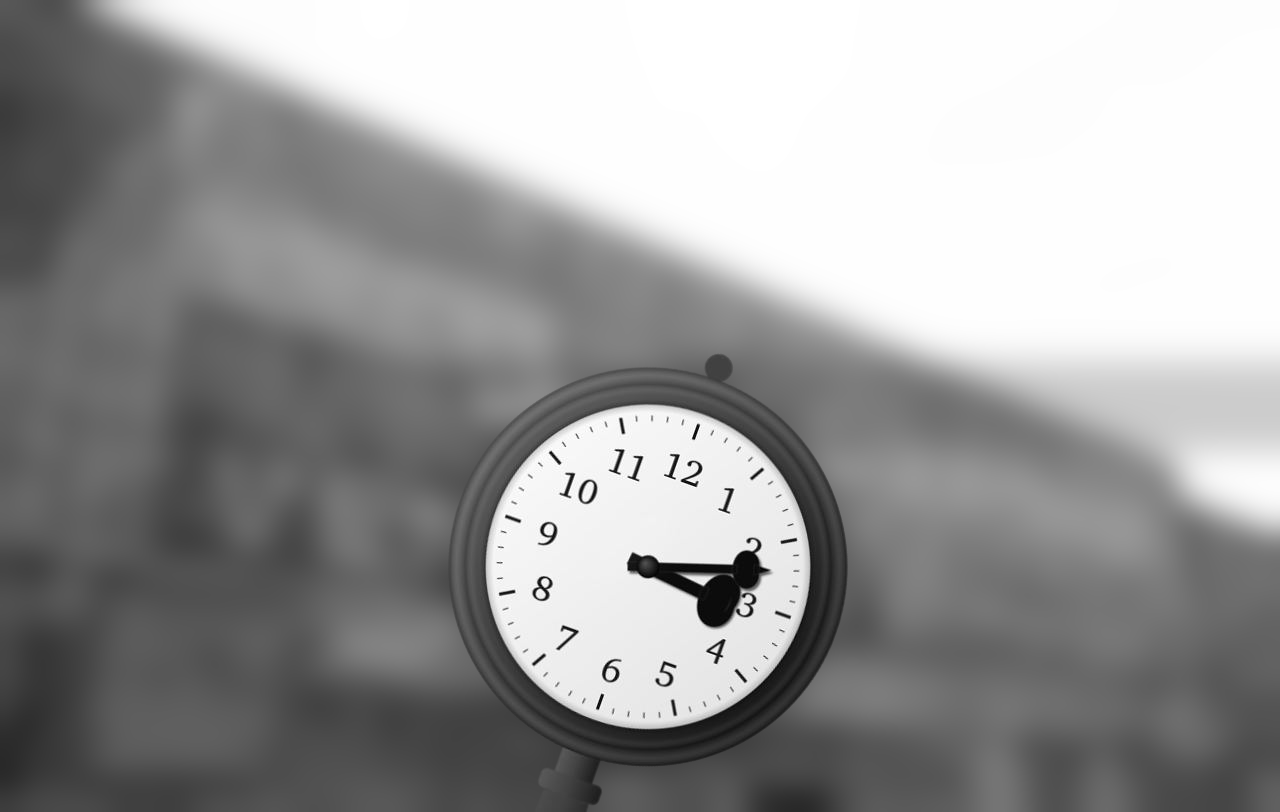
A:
**3:12**
